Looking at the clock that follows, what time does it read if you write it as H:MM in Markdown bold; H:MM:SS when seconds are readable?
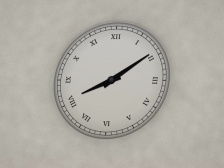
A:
**8:09**
